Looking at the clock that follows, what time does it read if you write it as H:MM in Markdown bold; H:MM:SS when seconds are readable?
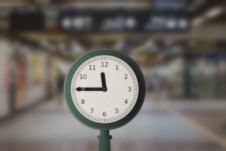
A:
**11:45**
